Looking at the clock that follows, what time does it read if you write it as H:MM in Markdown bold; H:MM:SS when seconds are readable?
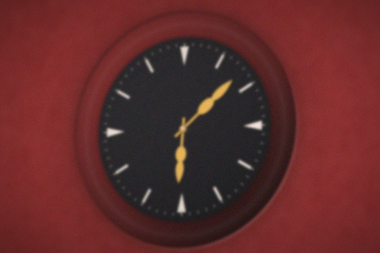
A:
**6:08**
